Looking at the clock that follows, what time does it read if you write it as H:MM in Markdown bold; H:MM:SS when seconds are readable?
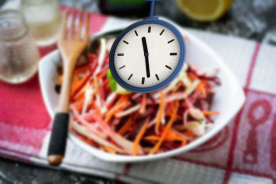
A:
**11:28**
